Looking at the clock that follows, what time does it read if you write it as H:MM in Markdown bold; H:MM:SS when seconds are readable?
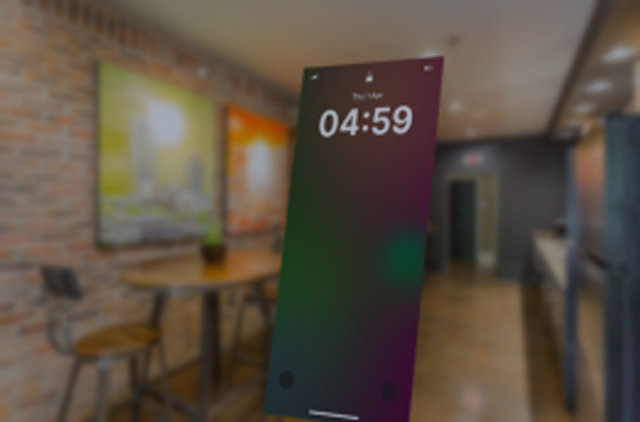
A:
**4:59**
